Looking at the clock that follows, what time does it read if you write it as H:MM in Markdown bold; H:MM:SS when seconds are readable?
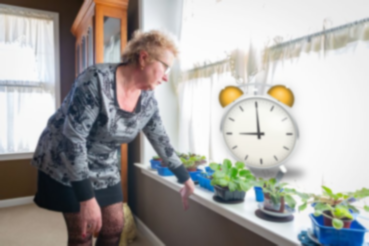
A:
**9:00**
